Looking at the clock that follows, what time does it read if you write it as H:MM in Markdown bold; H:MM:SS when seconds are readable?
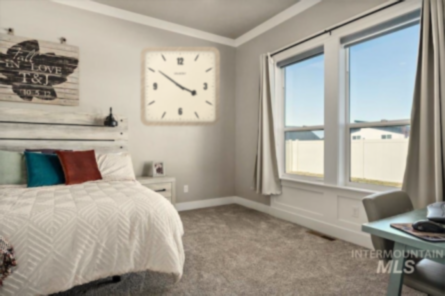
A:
**3:51**
